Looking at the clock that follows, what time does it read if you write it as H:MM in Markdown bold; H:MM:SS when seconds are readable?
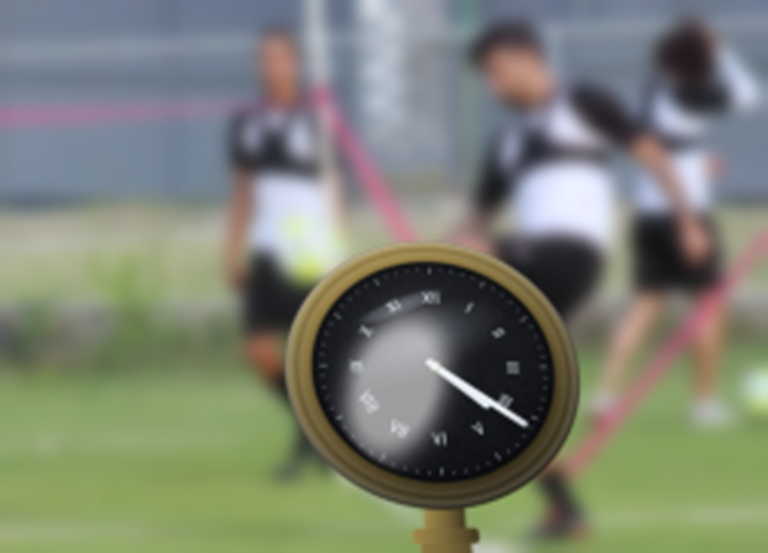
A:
**4:21**
